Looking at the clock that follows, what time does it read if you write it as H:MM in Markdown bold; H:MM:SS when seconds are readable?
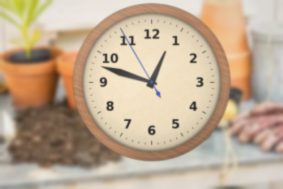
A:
**12:47:55**
